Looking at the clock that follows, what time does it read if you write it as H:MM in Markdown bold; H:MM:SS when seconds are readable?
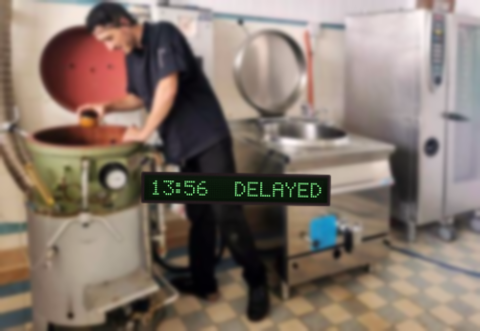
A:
**13:56**
